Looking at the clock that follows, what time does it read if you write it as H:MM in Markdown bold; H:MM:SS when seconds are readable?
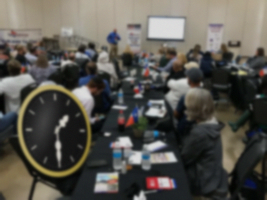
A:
**1:30**
